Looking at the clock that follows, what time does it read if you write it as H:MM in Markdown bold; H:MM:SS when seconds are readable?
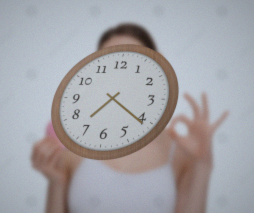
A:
**7:21**
